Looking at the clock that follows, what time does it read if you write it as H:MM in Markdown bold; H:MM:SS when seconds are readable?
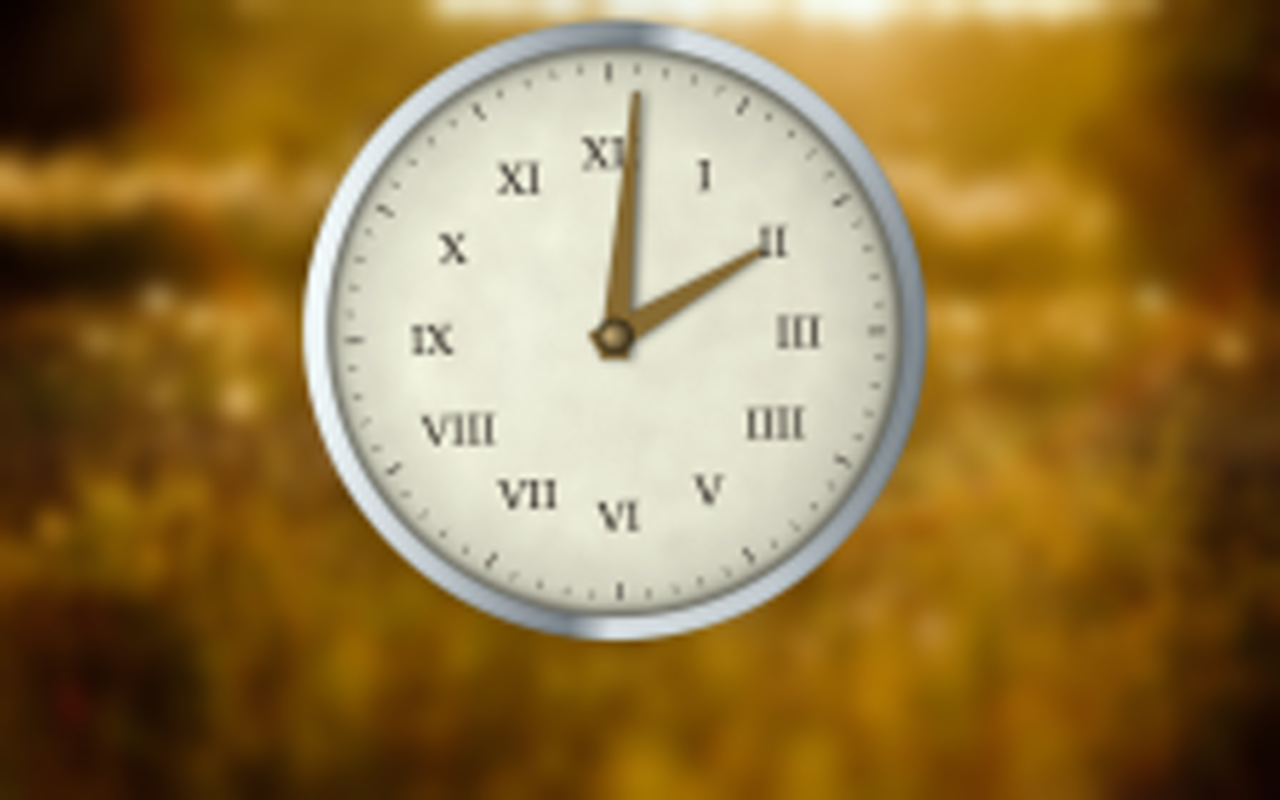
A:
**2:01**
